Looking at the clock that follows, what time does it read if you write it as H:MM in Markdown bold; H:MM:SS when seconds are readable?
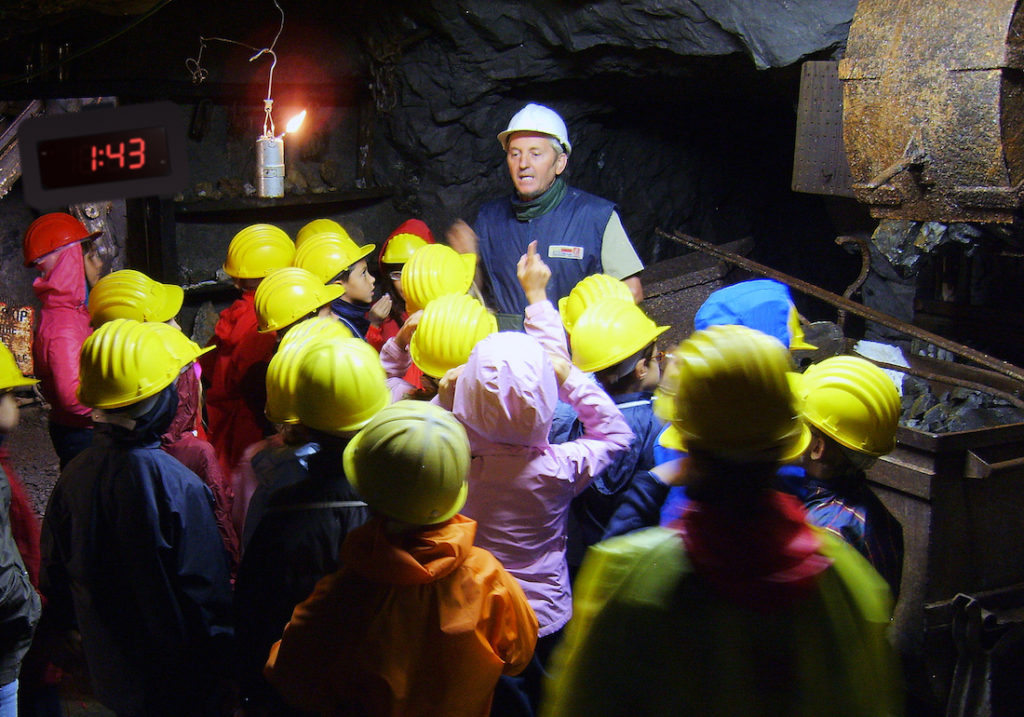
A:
**1:43**
